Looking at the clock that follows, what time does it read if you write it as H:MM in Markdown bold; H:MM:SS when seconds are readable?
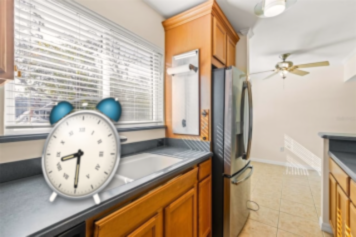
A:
**8:30**
